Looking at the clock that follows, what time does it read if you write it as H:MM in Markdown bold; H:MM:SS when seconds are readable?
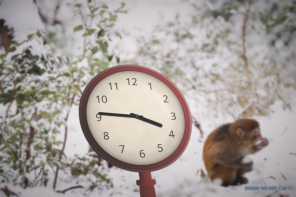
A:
**3:46**
